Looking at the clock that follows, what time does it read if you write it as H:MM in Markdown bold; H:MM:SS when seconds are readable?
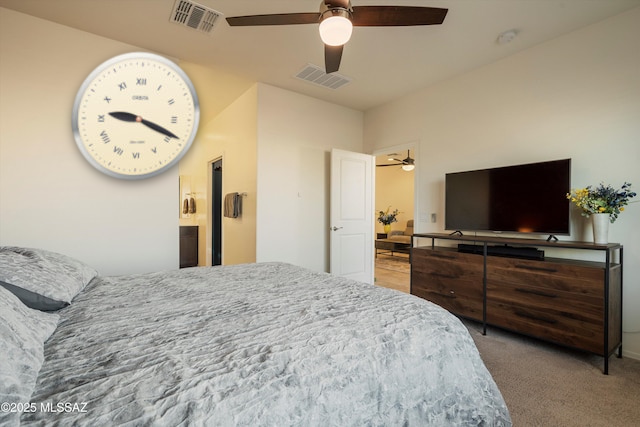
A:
**9:19**
